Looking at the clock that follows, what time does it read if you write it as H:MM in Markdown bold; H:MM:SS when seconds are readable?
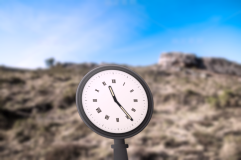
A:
**11:24**
